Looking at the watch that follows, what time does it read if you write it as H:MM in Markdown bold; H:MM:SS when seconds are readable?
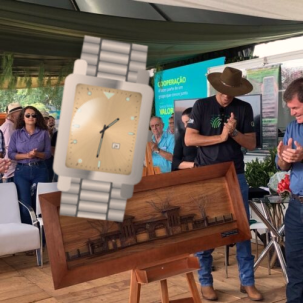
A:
**1:31**
